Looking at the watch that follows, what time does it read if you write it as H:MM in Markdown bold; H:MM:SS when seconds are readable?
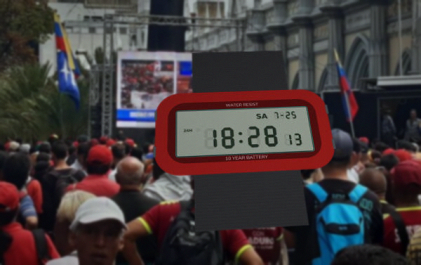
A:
**18:28:13**
